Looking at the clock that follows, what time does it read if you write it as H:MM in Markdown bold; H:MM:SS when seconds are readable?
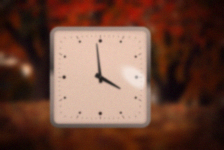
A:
**3:59**
